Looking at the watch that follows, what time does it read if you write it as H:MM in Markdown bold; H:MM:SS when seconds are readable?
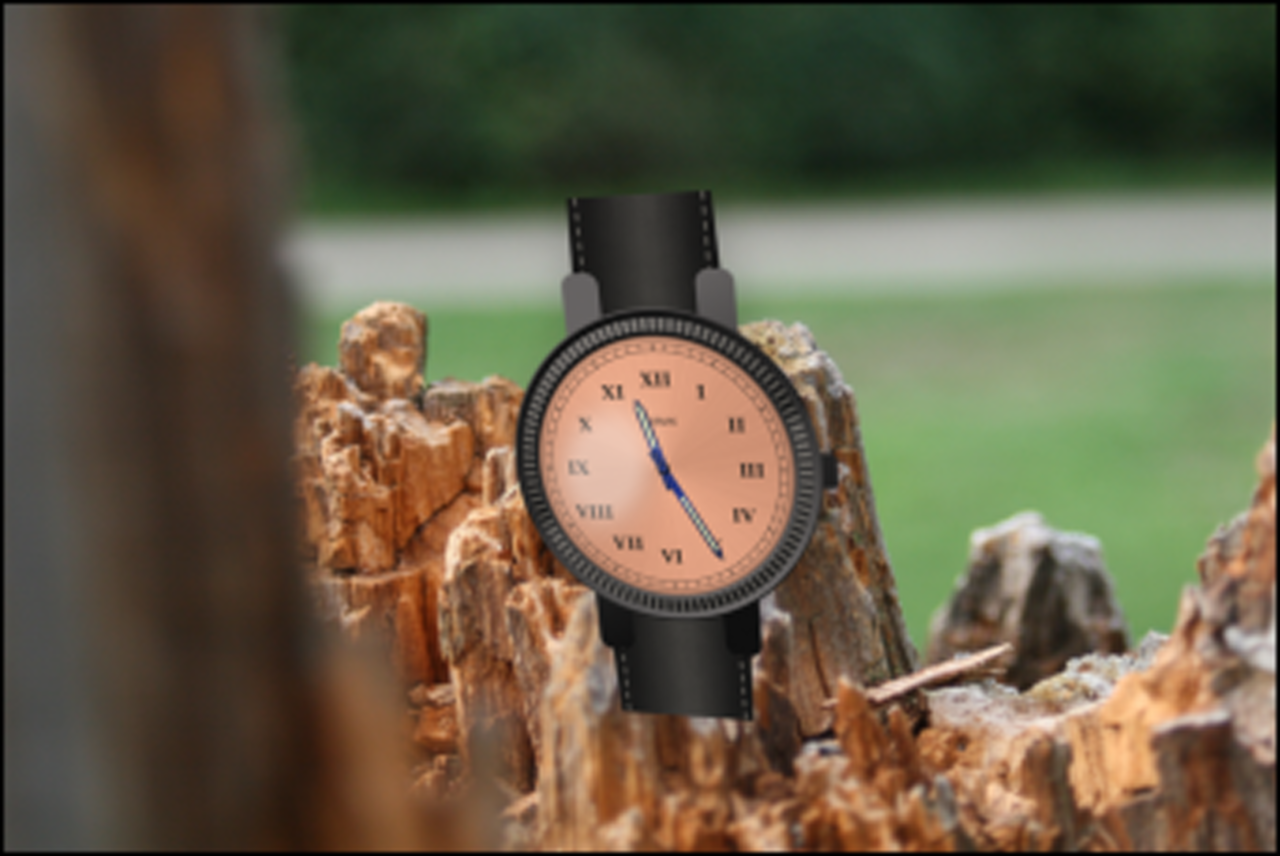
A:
**11:25**
